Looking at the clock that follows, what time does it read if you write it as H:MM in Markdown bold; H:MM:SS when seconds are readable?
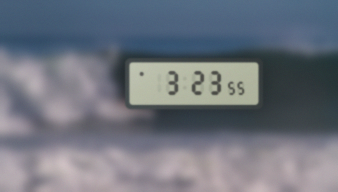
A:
**3:23:55**
